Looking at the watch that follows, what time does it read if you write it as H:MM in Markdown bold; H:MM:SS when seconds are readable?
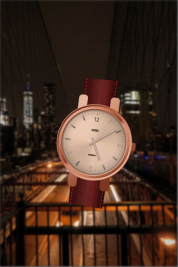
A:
**5:09**
